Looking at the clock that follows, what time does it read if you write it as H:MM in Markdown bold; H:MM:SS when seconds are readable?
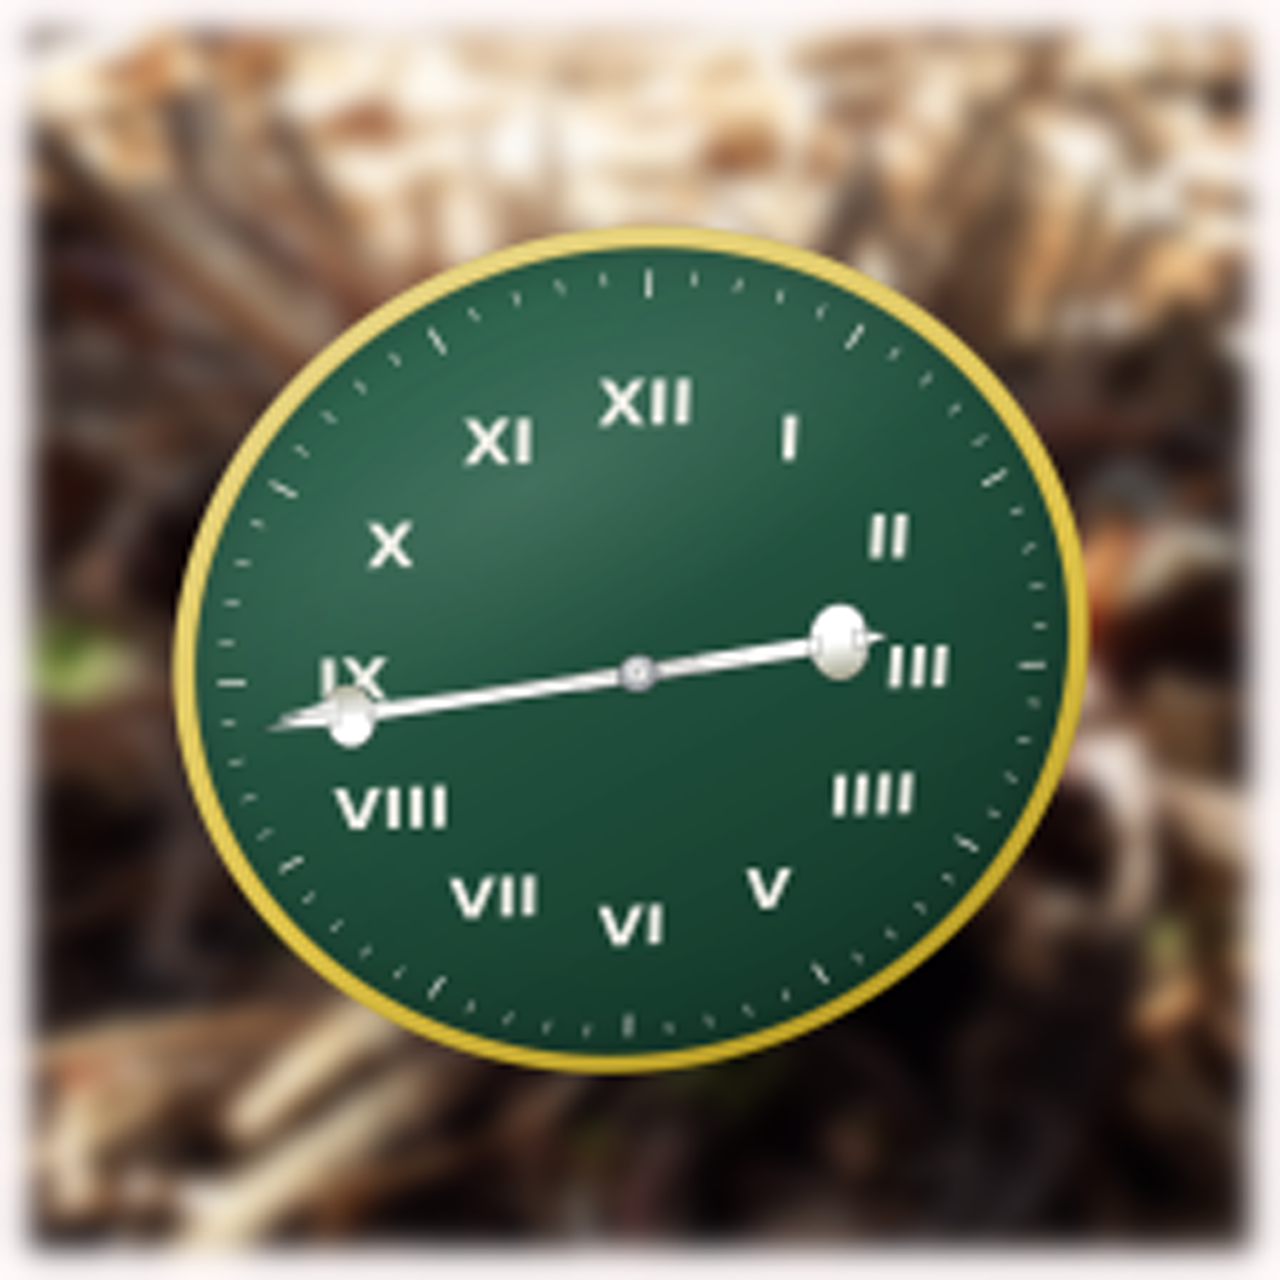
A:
**2:43:44**
